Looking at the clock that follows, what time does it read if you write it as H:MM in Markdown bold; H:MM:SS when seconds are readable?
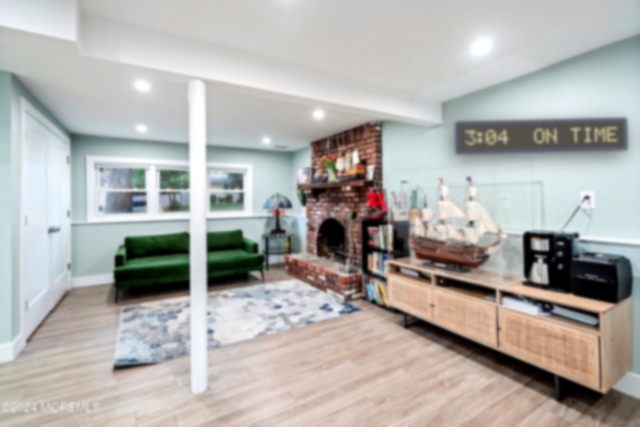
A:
**3:04**
